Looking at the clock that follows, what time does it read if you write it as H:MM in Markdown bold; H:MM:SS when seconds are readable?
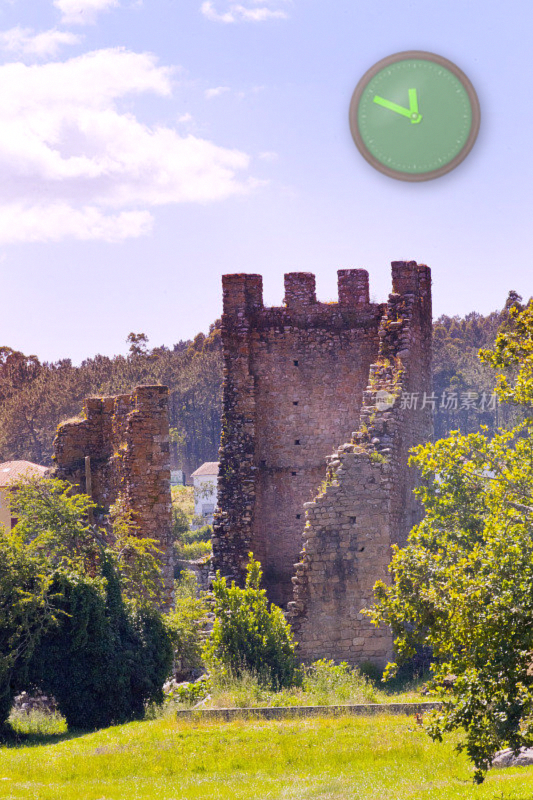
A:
**11:49**
